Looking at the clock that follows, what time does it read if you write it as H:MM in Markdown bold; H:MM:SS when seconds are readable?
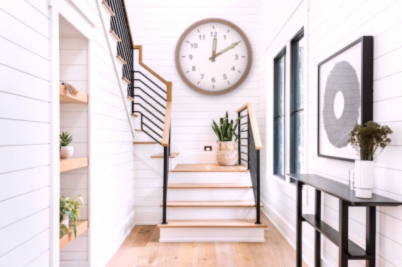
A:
**12:10**
